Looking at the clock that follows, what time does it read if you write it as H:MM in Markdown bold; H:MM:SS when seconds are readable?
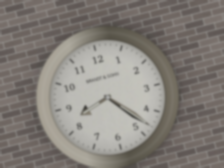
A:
**8:23**
